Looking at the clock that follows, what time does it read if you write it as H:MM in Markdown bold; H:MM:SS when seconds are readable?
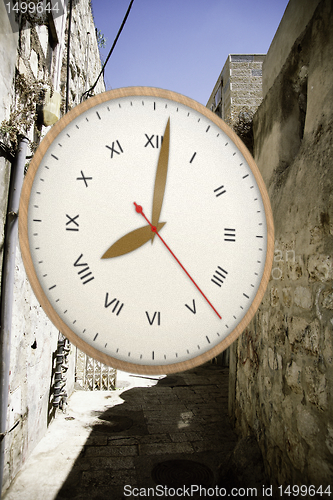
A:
**8:01:23**
